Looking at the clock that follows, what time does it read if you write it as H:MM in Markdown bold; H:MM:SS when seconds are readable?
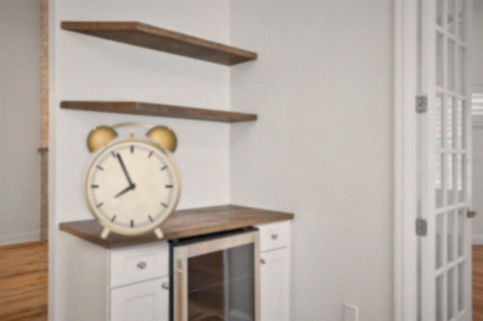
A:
**7:56**
